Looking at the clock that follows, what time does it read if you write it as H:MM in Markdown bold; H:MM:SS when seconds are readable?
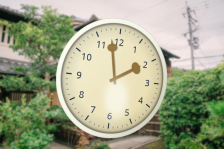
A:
**1:58**
